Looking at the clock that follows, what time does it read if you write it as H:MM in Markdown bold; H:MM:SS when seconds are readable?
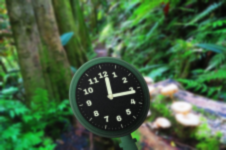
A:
**12:16**
